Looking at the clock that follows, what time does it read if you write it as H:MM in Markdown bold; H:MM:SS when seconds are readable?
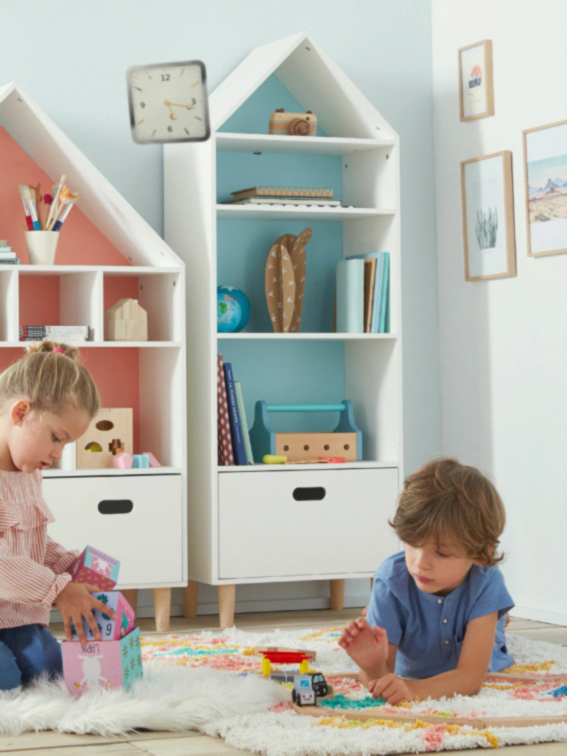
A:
**5:17**
